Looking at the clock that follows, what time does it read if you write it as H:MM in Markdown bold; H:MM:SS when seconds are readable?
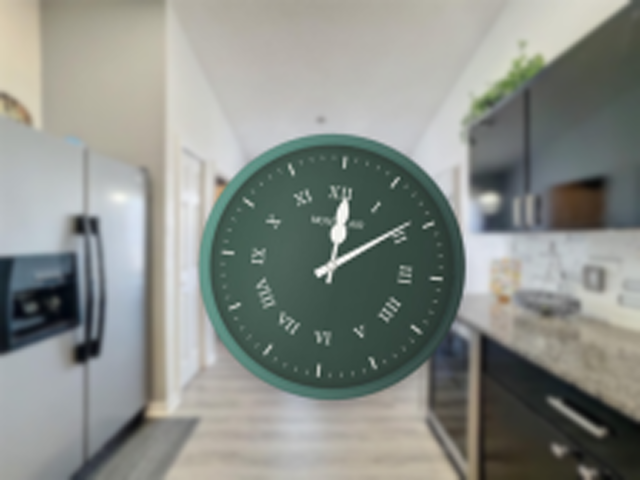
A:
**12:09**
